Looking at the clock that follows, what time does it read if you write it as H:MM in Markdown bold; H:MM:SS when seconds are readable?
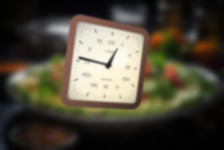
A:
**12:46**
